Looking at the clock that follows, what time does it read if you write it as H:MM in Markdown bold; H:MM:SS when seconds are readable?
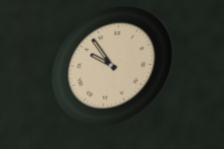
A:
**9:53**
